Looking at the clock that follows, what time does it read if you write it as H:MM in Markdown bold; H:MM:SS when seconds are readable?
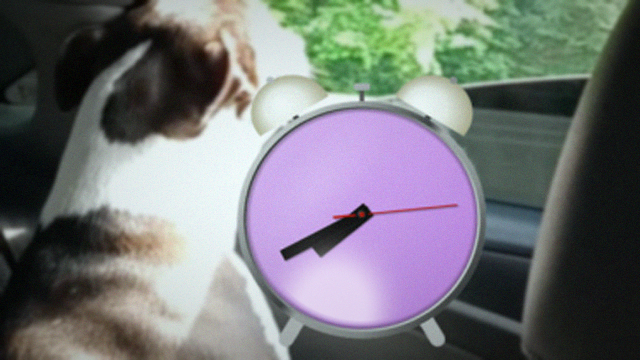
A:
**7:40:14**
